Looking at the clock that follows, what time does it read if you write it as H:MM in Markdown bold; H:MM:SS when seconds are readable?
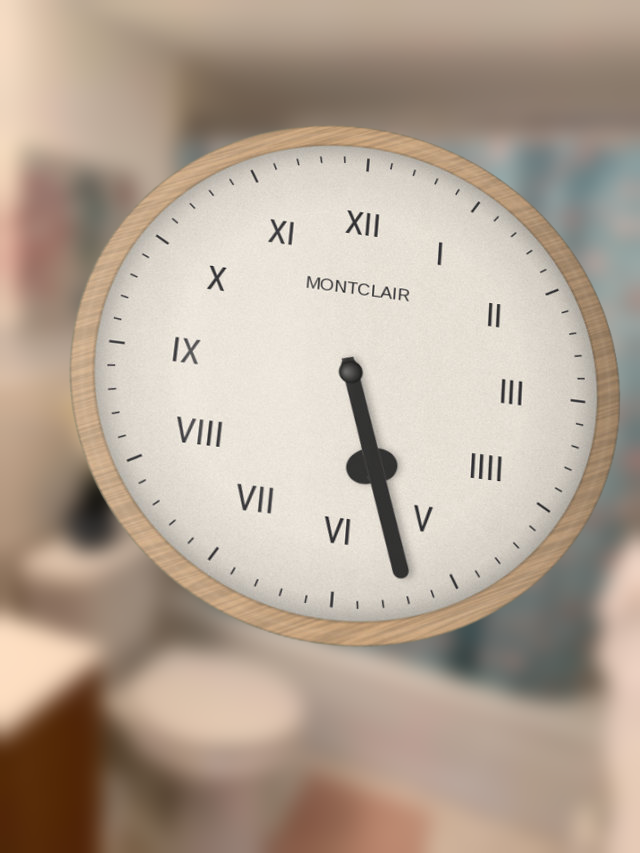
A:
**5:27**
